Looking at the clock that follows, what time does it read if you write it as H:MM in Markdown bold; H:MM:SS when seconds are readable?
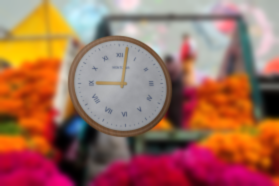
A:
**9:02**
